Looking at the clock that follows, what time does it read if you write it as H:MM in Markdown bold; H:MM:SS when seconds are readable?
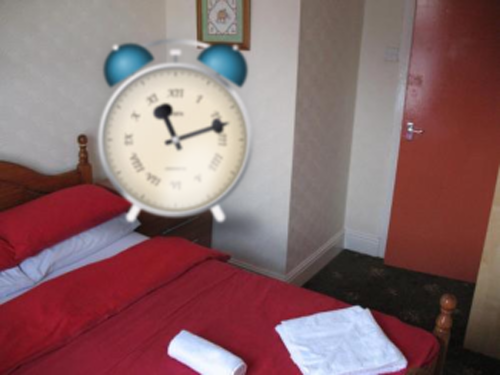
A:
**11:12**
